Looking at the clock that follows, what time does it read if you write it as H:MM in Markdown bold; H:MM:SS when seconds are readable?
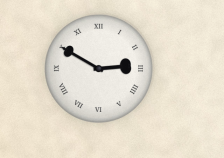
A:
**2:50**
